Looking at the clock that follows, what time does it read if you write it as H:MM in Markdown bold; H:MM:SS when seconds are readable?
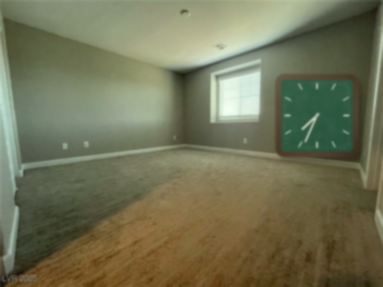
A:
**7:34**
